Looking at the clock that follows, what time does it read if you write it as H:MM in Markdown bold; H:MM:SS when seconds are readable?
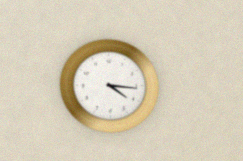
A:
**4:16**
